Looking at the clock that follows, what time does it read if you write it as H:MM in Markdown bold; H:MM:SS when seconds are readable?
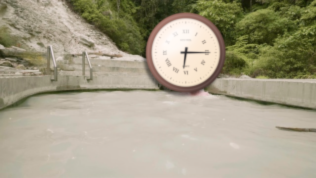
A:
**6:15**
